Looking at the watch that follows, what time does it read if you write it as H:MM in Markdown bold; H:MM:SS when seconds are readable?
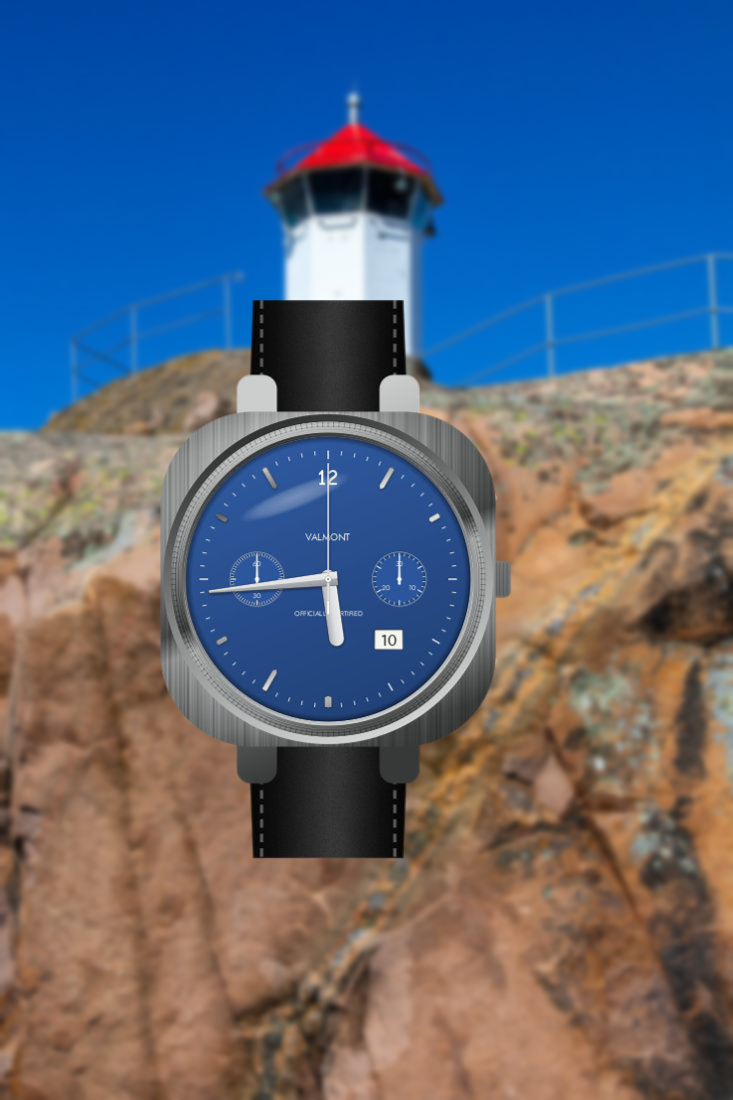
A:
**5:44**
